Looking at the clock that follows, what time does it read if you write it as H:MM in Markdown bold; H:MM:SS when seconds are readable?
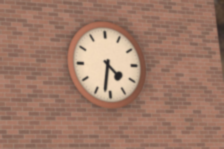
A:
**4:32**
